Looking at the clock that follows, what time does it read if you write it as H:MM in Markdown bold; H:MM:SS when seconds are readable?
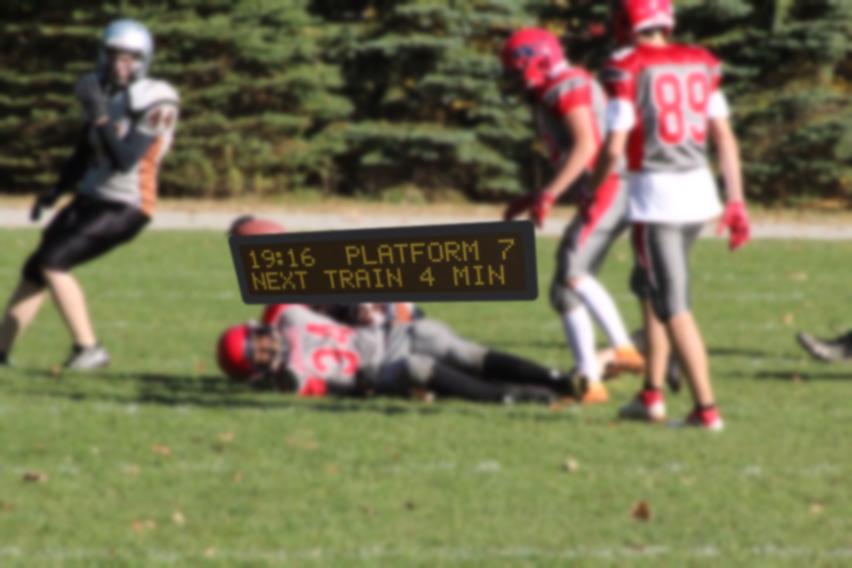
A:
**19:16**
